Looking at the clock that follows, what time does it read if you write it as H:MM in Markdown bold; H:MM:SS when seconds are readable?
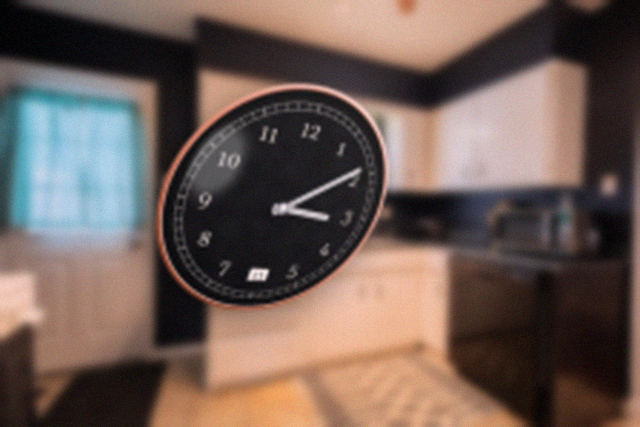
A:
**3:09**
